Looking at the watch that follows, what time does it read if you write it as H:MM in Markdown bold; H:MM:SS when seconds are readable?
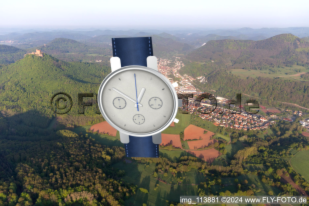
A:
**12:51**
